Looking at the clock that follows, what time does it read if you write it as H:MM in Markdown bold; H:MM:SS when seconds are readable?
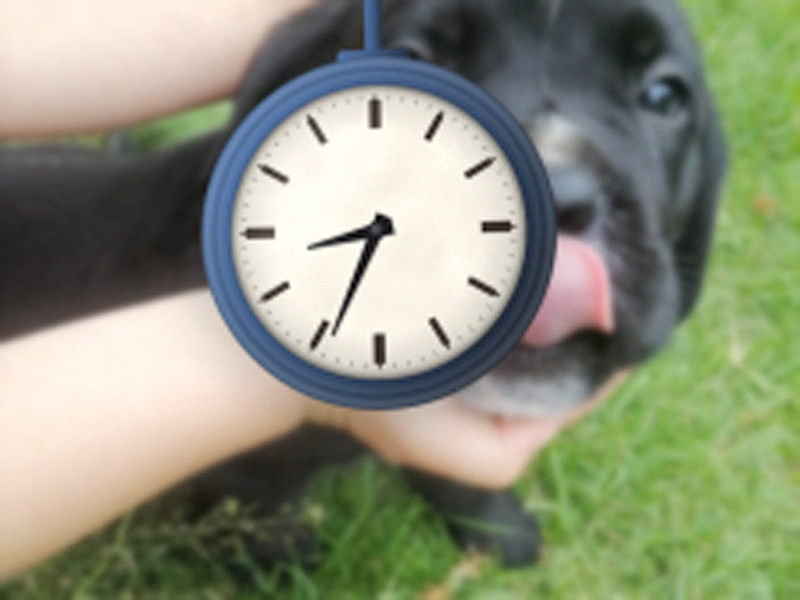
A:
**8:34**
